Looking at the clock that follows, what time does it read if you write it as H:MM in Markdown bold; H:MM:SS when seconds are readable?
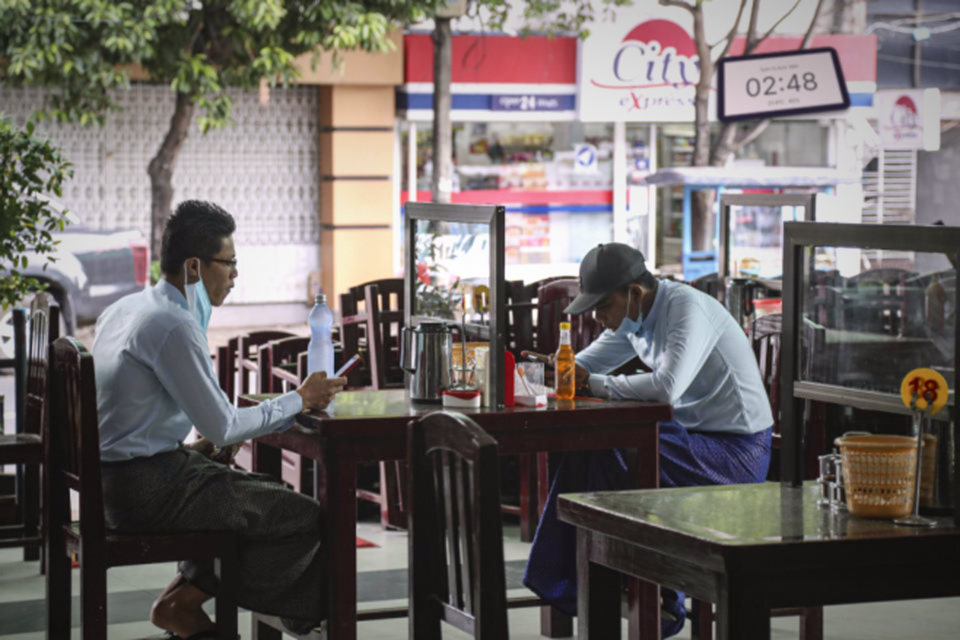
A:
**2:48**
